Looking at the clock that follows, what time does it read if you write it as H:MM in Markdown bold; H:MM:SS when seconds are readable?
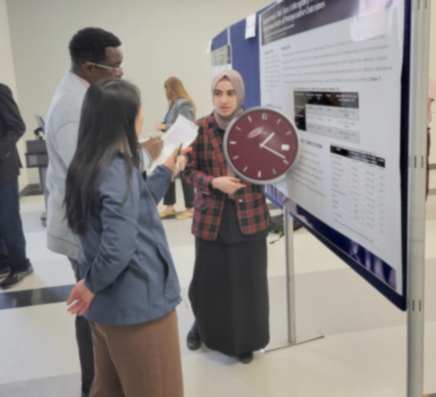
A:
**1:19**
